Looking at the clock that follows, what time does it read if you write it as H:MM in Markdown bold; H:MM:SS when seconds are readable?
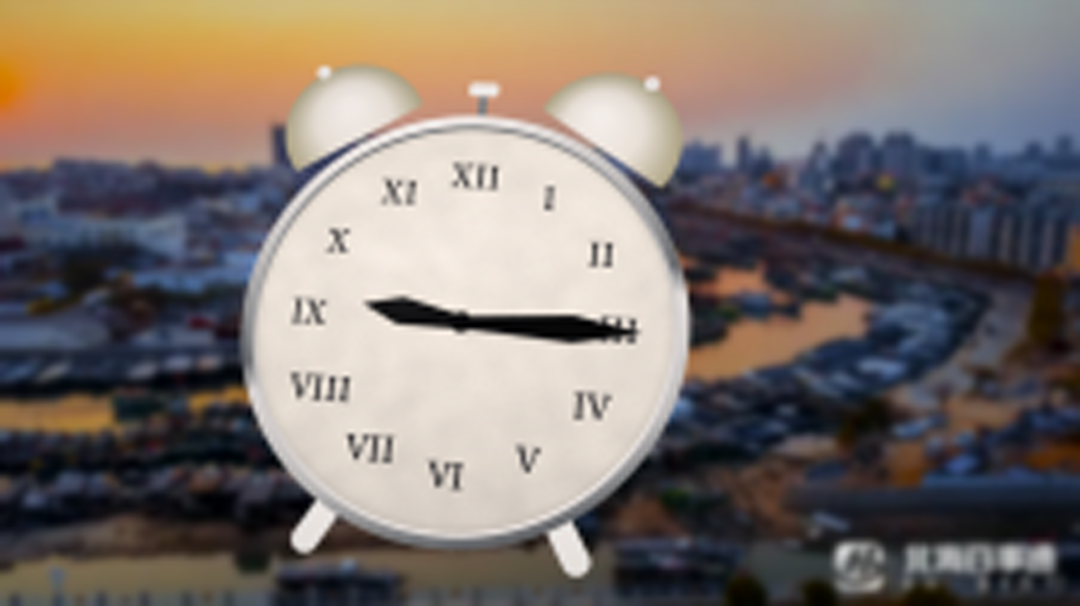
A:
**9:15**
